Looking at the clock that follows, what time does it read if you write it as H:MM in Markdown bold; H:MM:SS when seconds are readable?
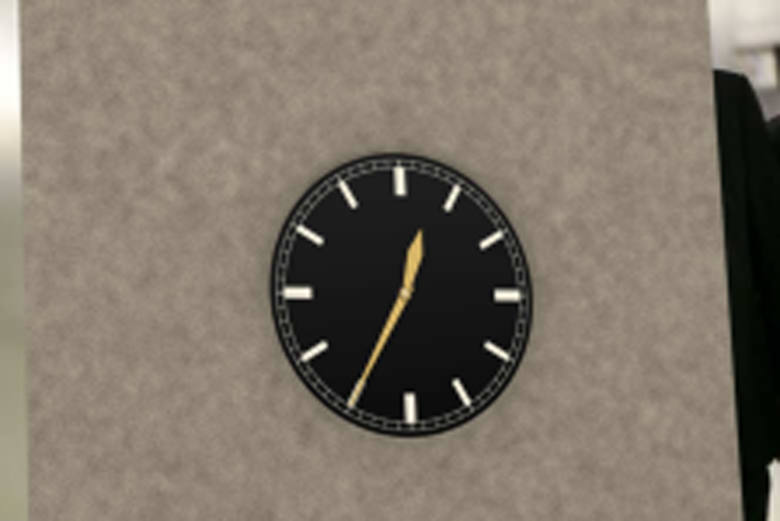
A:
**12:35**
